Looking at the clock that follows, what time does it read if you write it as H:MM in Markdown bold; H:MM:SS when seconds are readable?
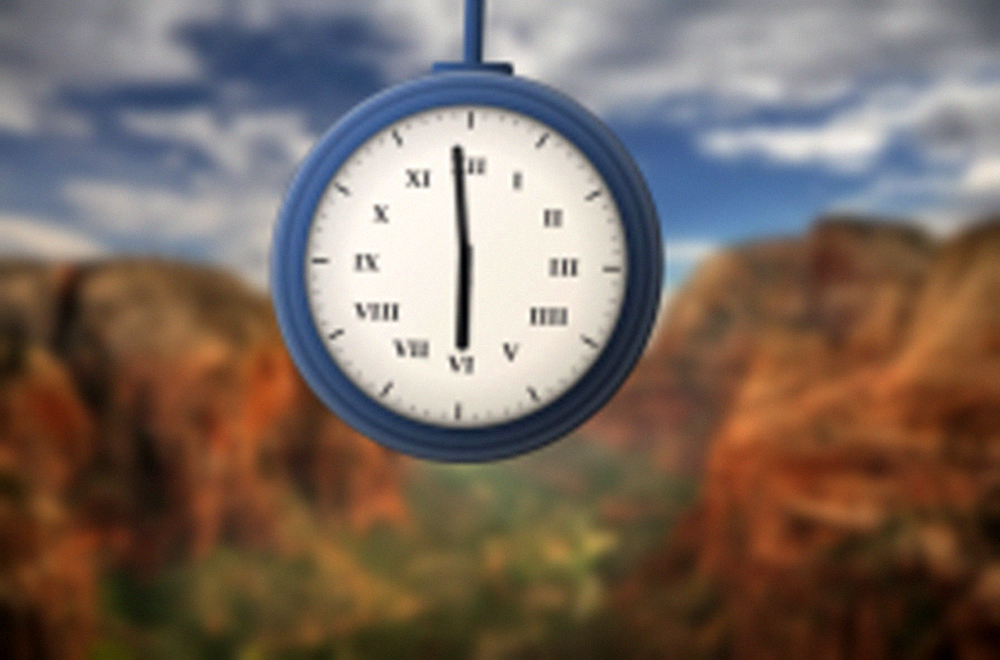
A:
**5:59**
